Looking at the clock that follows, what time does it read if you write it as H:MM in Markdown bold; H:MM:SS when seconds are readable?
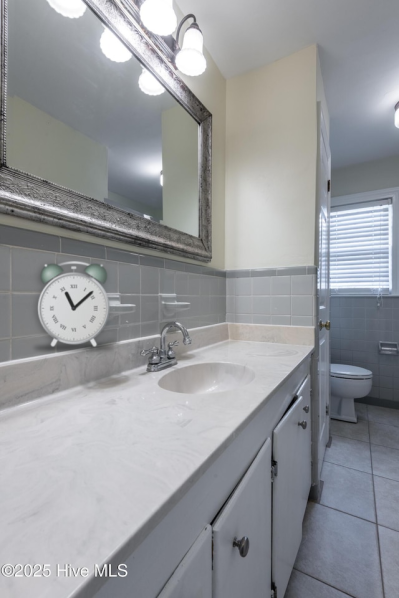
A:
**11:08**
